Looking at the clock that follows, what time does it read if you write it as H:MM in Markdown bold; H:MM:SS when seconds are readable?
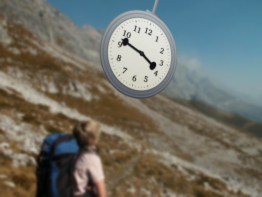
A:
**3:47**
